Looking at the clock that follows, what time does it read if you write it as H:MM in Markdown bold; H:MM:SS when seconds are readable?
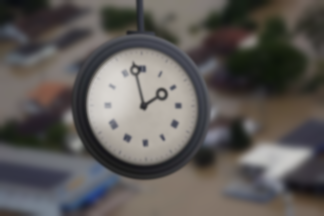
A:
**1:58**
